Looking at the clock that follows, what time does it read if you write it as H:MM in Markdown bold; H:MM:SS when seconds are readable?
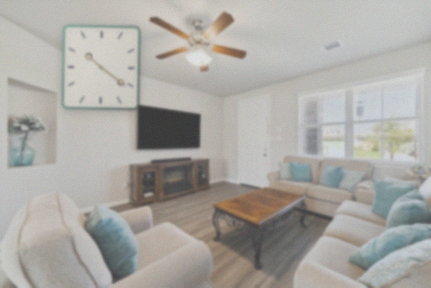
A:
**10:21**
